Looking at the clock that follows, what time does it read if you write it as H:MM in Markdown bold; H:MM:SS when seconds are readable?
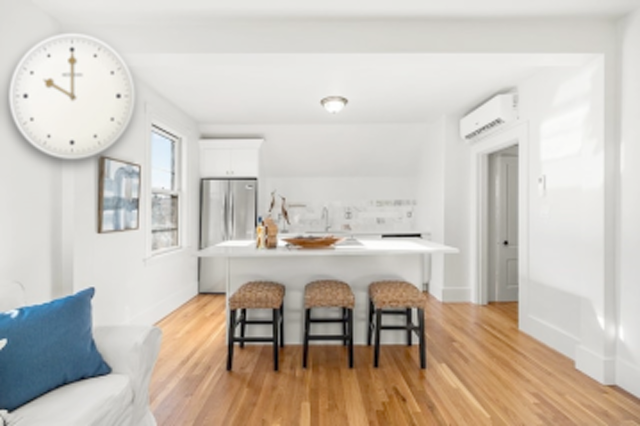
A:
**10:00**
